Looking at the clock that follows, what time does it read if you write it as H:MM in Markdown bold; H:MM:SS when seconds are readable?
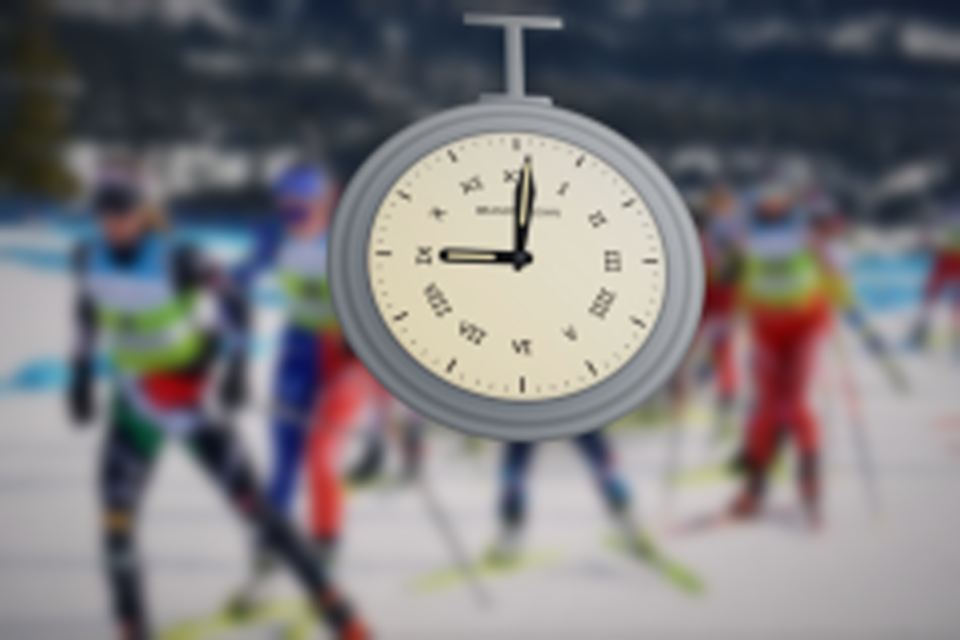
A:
**9:01**
